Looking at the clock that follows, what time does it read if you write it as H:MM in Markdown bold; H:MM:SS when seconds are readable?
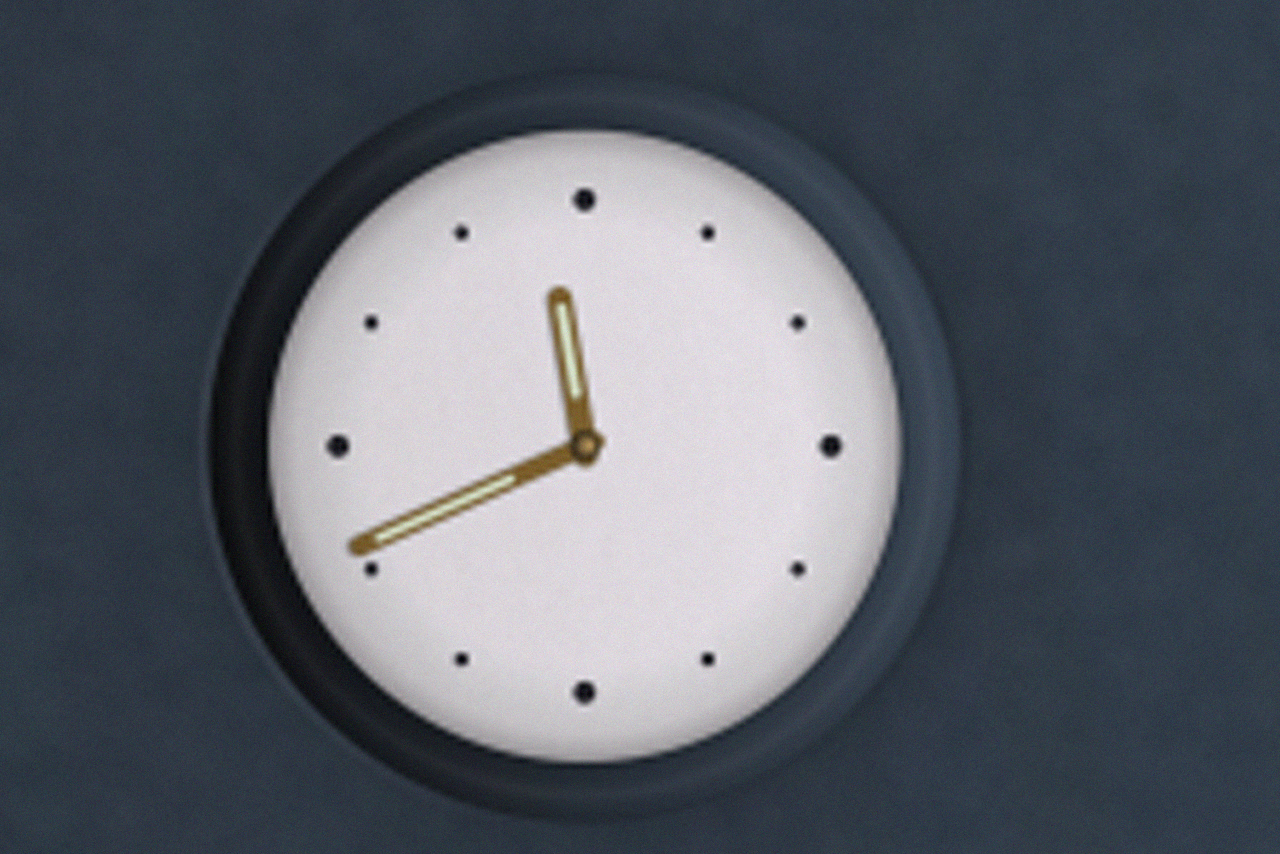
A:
**11:41**
